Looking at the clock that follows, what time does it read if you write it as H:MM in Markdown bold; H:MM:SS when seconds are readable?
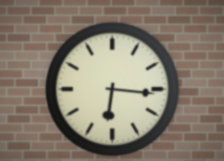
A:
**6:16**
